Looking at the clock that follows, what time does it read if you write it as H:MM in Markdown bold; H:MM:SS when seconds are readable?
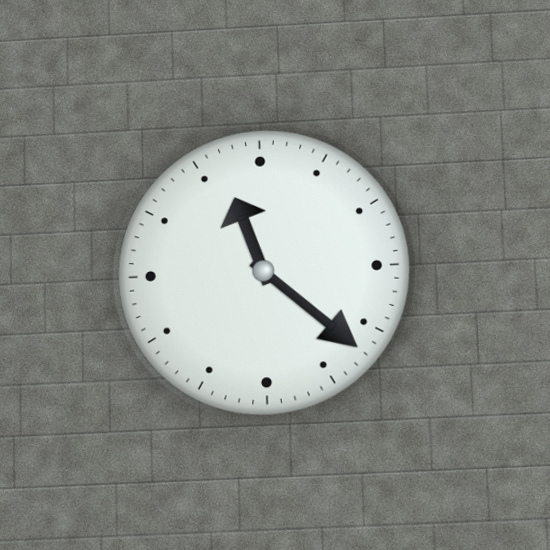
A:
**11:22**
